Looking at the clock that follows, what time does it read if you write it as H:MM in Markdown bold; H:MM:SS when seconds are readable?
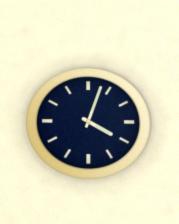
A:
**4:03**
